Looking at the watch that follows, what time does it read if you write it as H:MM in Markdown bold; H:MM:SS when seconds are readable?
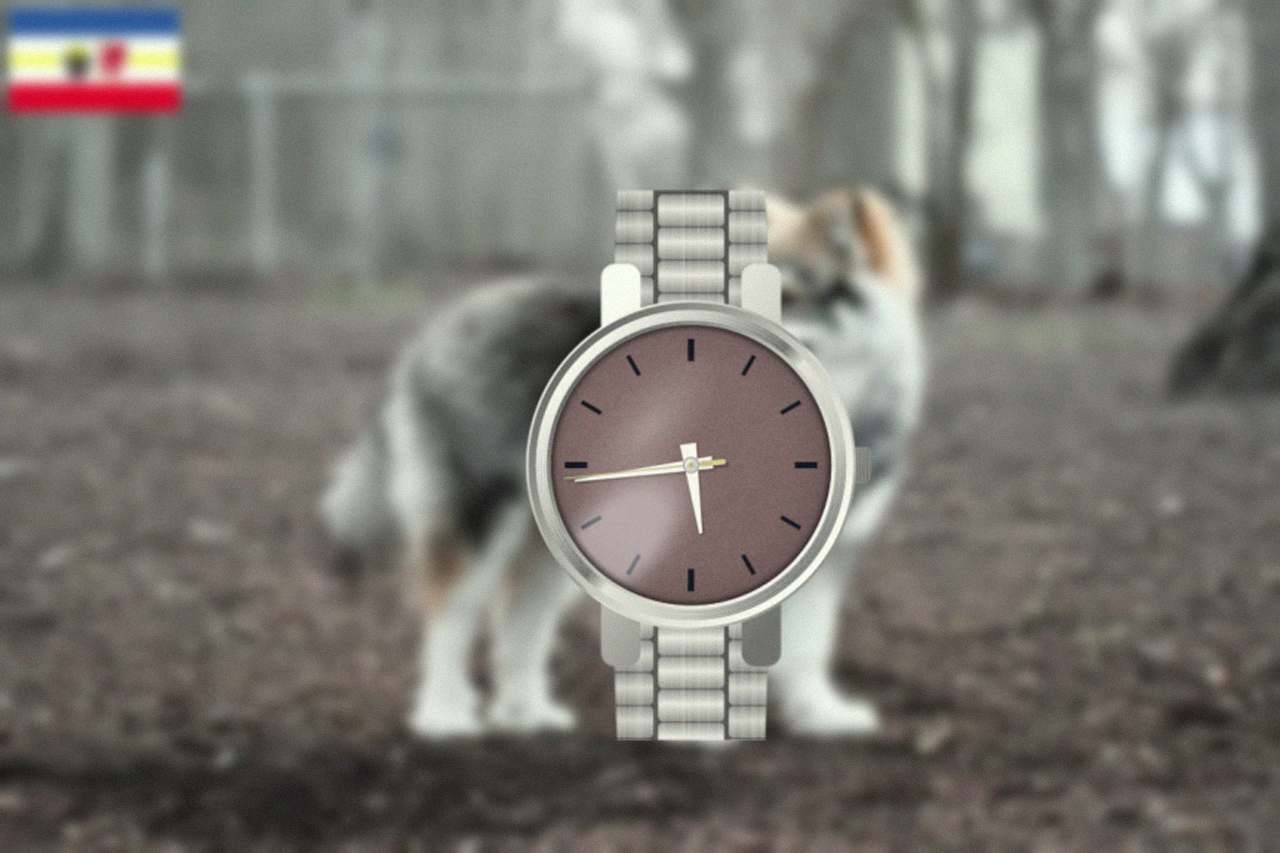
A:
**5:43:44**
